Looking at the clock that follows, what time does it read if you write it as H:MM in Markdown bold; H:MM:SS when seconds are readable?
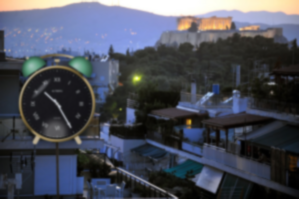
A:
**10:25**
